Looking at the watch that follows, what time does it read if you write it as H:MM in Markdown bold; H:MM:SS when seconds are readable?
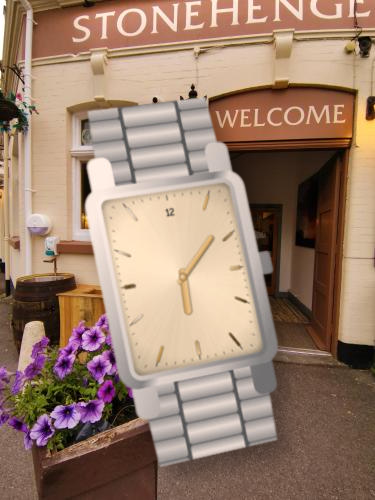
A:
**6:08**
